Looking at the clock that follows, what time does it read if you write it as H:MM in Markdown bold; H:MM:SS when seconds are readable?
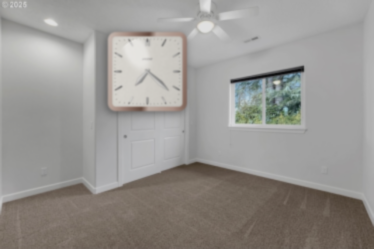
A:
**7:22**
